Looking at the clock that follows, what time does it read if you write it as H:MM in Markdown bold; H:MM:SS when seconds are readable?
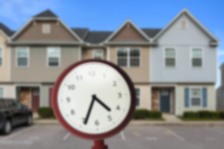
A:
**4:34**
